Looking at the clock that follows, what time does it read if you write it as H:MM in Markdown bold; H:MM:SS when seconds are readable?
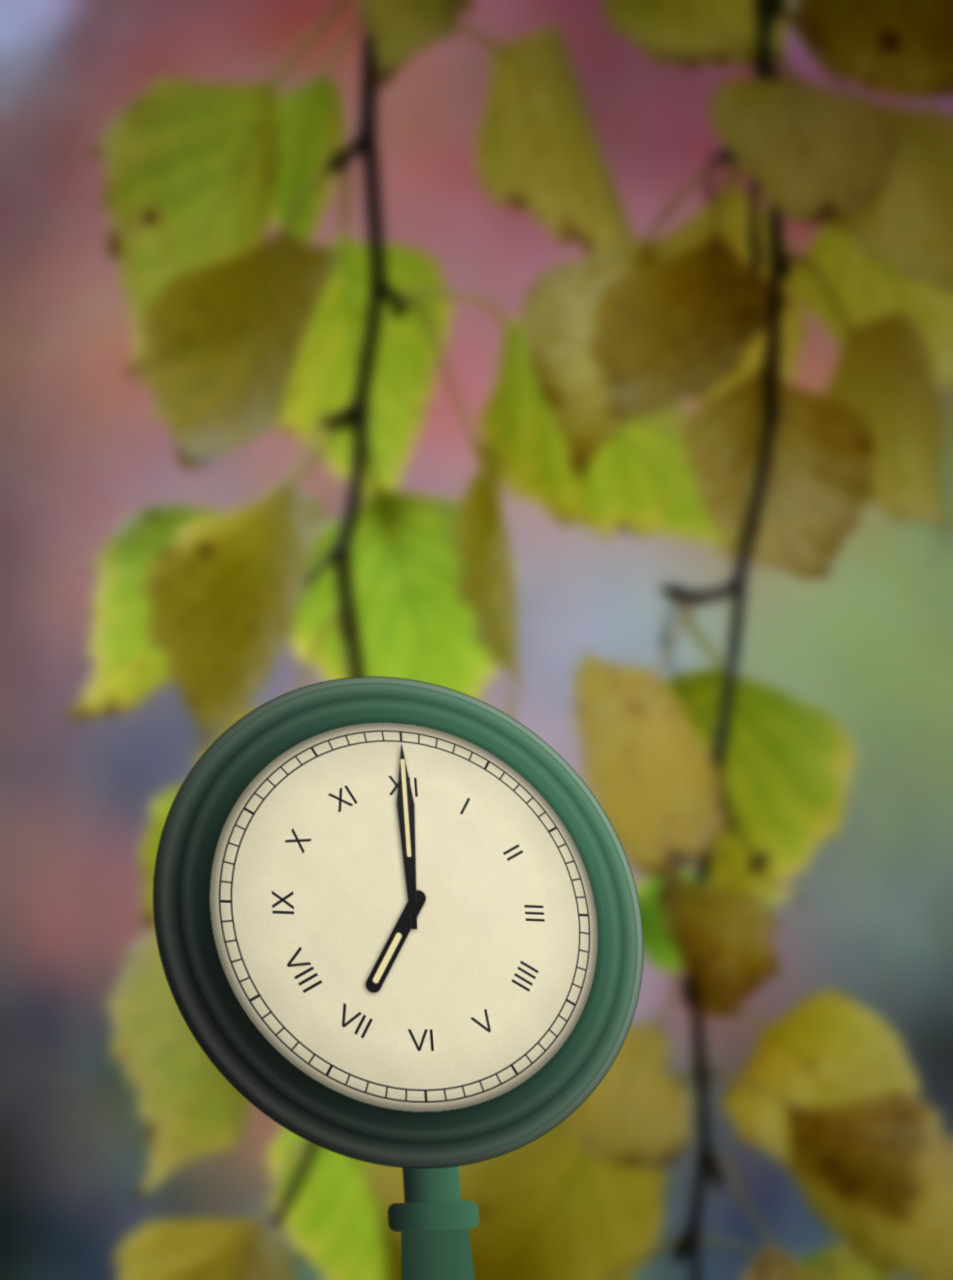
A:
**7:00**
